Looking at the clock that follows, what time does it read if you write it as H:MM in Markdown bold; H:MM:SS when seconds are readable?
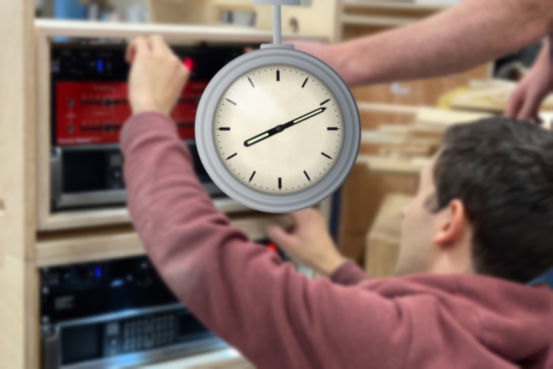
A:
**8:11**
